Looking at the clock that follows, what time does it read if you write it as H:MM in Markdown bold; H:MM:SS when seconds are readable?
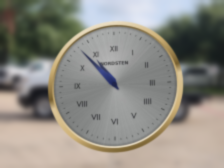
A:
**10:53**
